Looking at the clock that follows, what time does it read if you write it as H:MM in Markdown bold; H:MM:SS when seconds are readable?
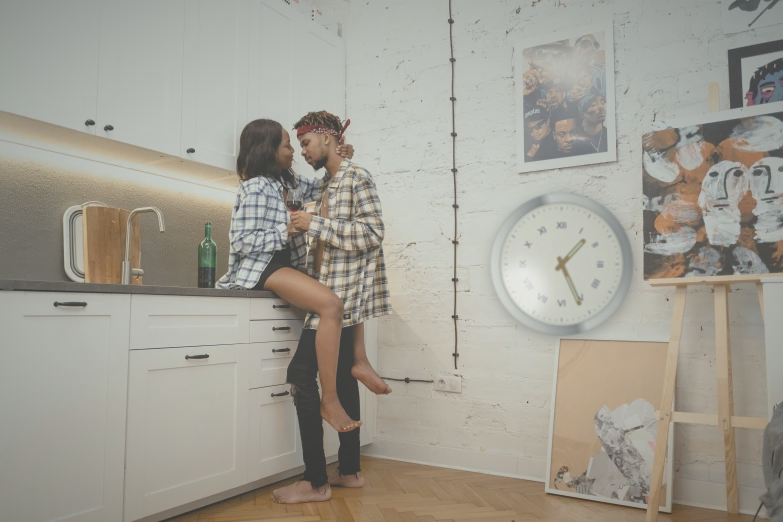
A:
**1:26**
